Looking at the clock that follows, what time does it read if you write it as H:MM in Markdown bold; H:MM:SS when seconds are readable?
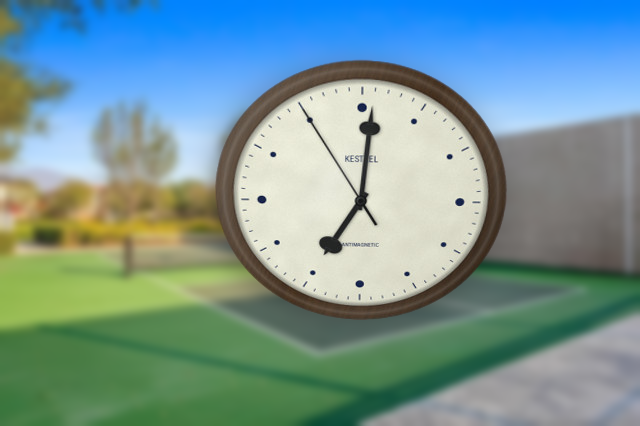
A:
**7:00:55**
